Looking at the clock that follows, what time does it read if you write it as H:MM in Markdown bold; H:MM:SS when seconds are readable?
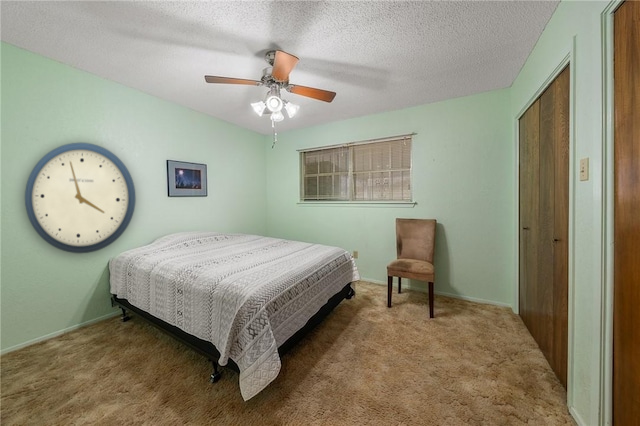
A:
**3:57**
